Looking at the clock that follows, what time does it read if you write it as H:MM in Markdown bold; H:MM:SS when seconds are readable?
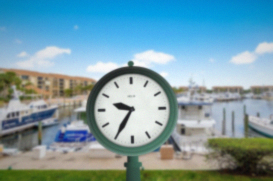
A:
**9:35**
